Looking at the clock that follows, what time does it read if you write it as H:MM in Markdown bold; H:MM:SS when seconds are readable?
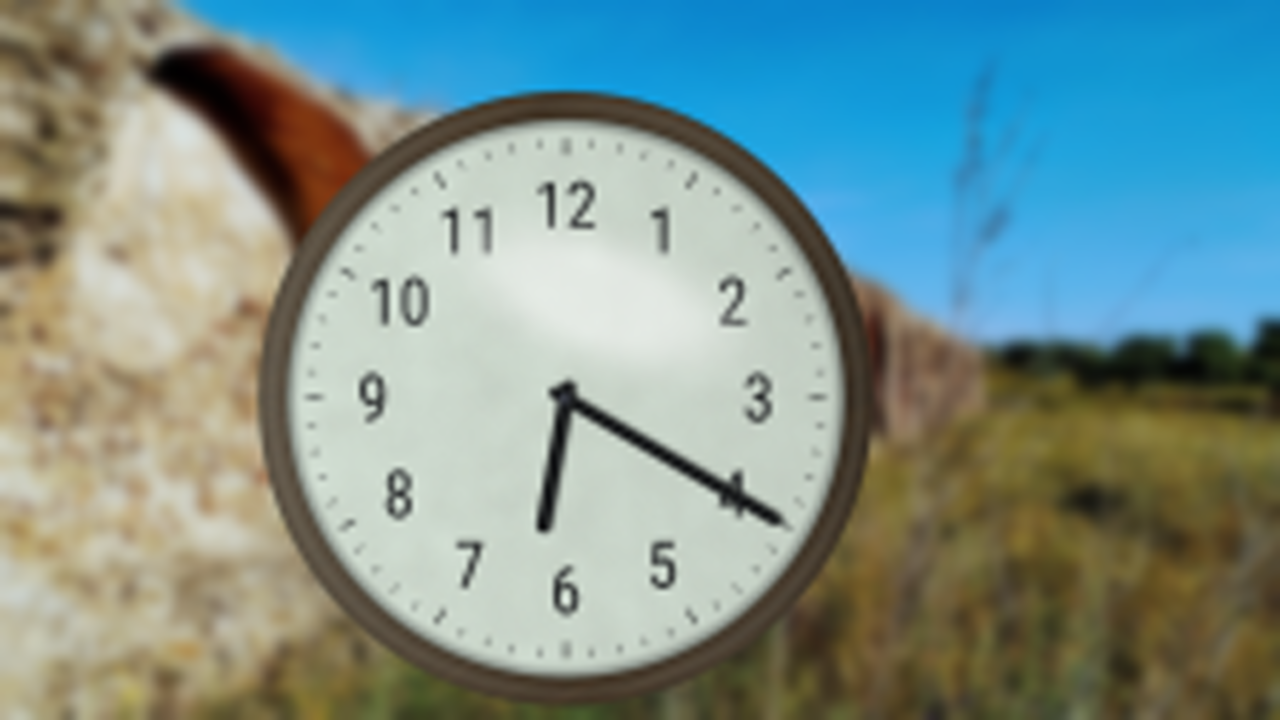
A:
**6:20**
